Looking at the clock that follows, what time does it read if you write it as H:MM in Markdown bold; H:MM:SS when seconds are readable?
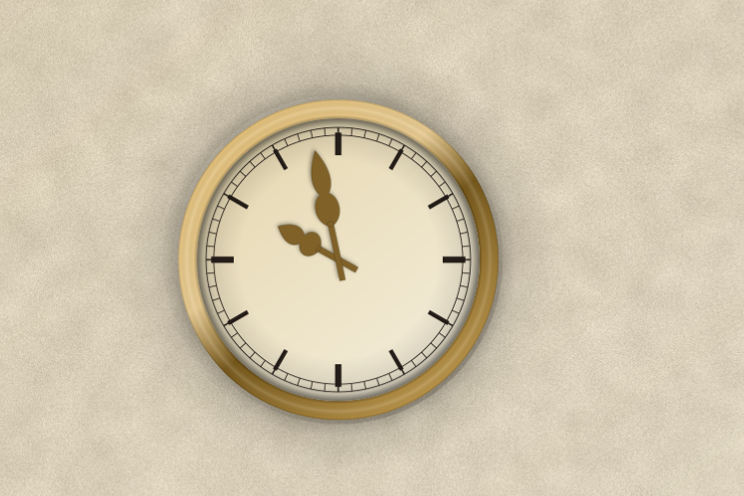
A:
**9:58**
